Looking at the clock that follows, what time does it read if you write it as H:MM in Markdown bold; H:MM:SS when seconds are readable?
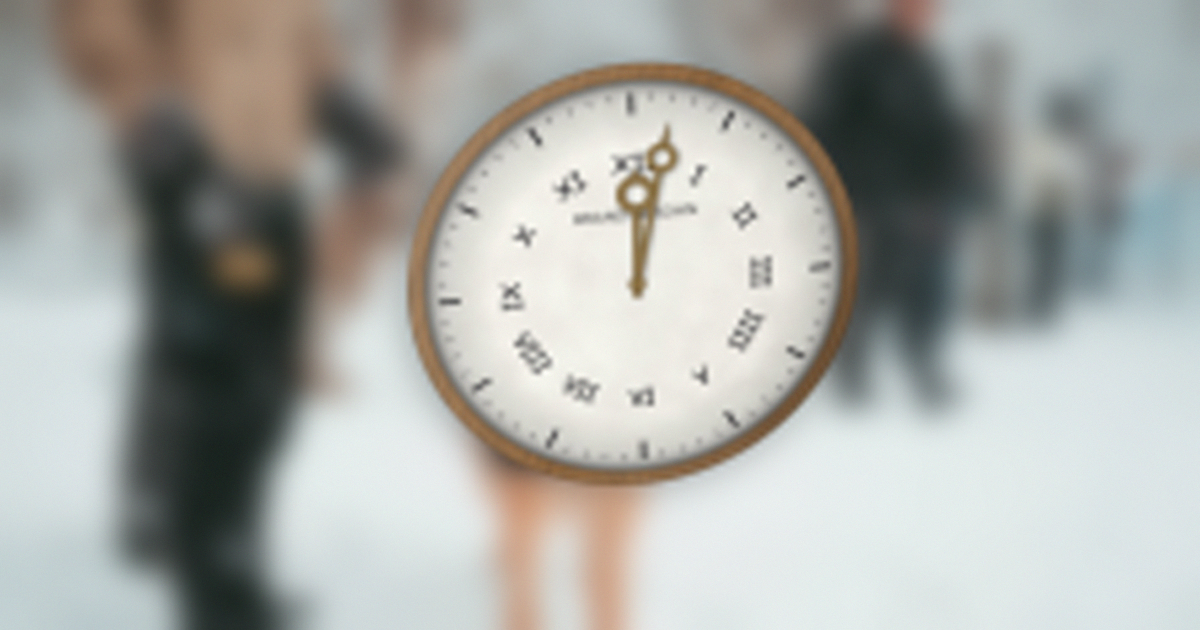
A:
**12:02**
